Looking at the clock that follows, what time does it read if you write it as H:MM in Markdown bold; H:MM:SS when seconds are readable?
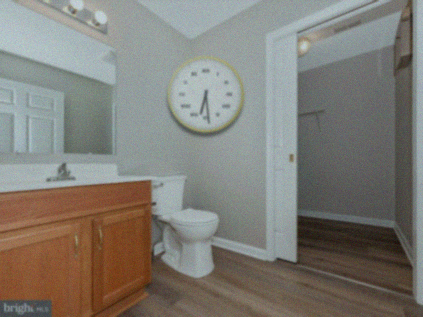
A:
**6:29**
